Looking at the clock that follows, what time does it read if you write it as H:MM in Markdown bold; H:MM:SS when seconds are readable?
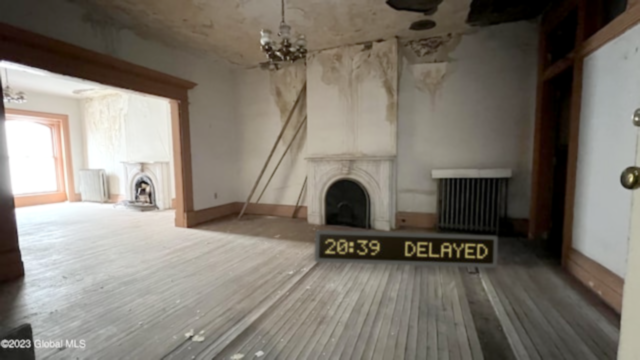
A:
**20:39**
